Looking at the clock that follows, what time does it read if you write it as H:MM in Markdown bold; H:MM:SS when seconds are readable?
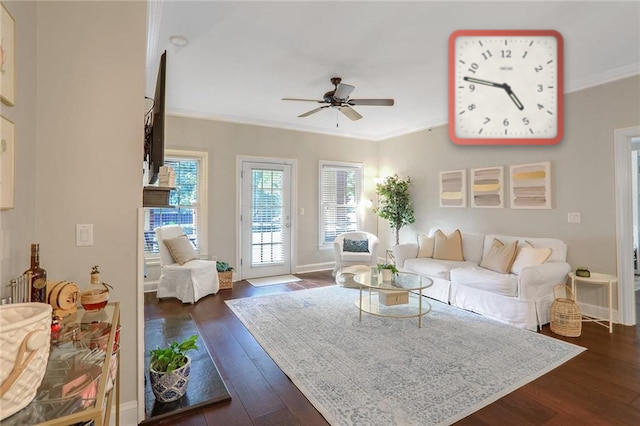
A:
**4:47**
